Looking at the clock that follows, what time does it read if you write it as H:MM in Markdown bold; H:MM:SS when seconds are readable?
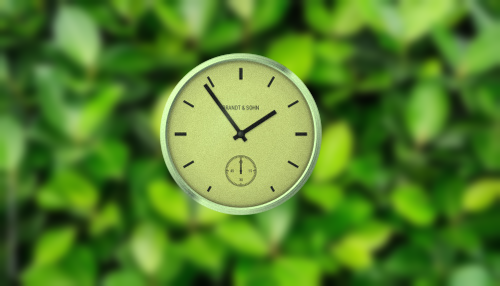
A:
**1:54**
